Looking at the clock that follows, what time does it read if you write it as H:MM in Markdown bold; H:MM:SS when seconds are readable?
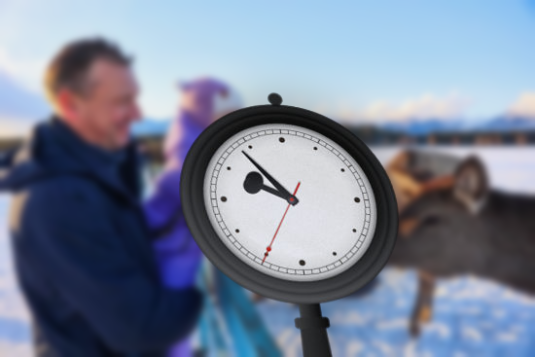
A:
**9:53:35**
